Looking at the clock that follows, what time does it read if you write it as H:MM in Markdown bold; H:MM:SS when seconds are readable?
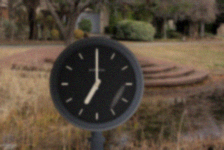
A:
**7:00**
